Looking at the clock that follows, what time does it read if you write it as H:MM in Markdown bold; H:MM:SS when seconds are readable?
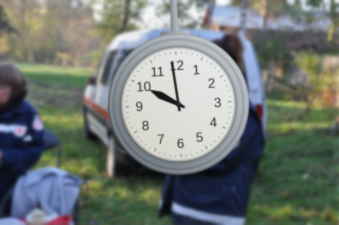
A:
**9:59**
